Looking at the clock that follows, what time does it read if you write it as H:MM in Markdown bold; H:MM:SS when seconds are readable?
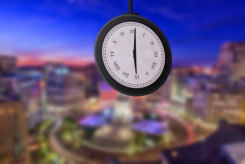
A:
**6:01**
